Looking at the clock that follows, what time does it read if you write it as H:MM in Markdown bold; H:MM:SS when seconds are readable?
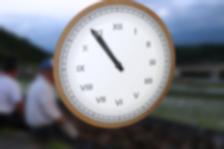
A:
**10:54**
